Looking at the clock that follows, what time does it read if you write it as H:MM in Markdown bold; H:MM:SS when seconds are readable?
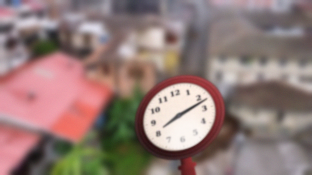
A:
**8:12**
